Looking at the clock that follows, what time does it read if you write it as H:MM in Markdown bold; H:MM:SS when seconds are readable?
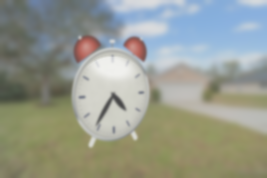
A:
**4:36**
